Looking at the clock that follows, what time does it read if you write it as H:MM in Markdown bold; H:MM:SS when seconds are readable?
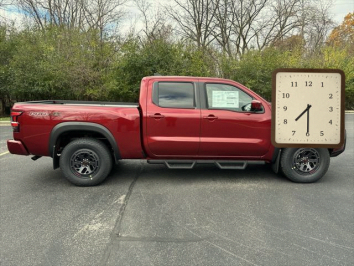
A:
**7:30**
